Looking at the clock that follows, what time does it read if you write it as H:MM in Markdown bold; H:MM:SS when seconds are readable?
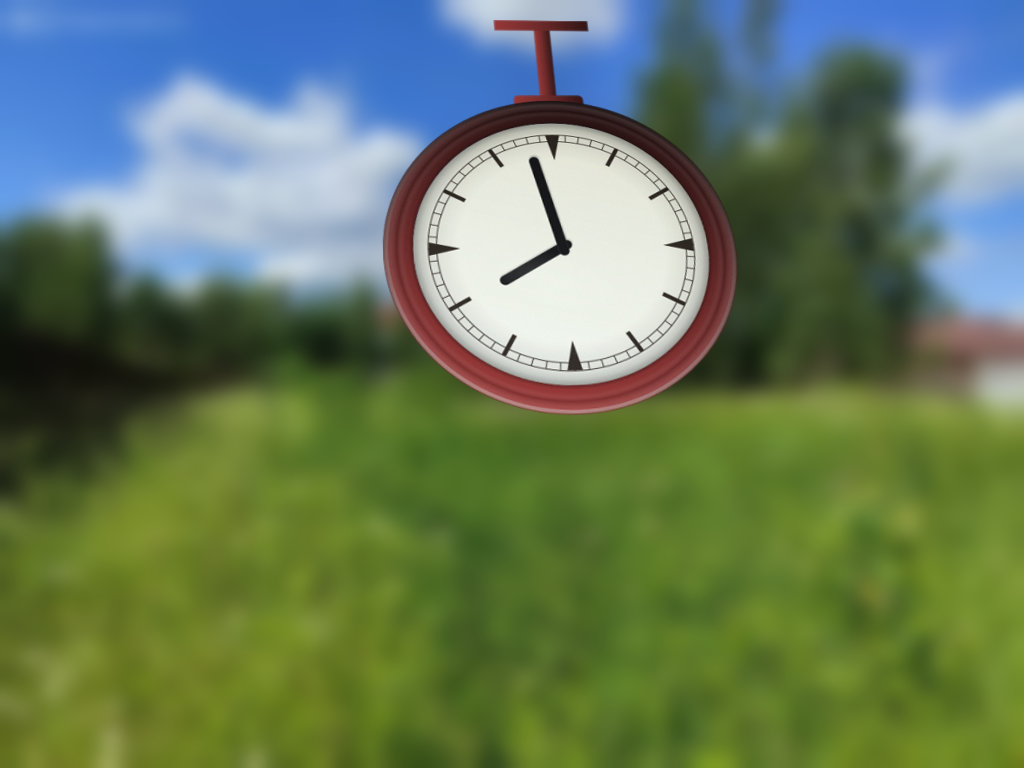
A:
**7:58**
